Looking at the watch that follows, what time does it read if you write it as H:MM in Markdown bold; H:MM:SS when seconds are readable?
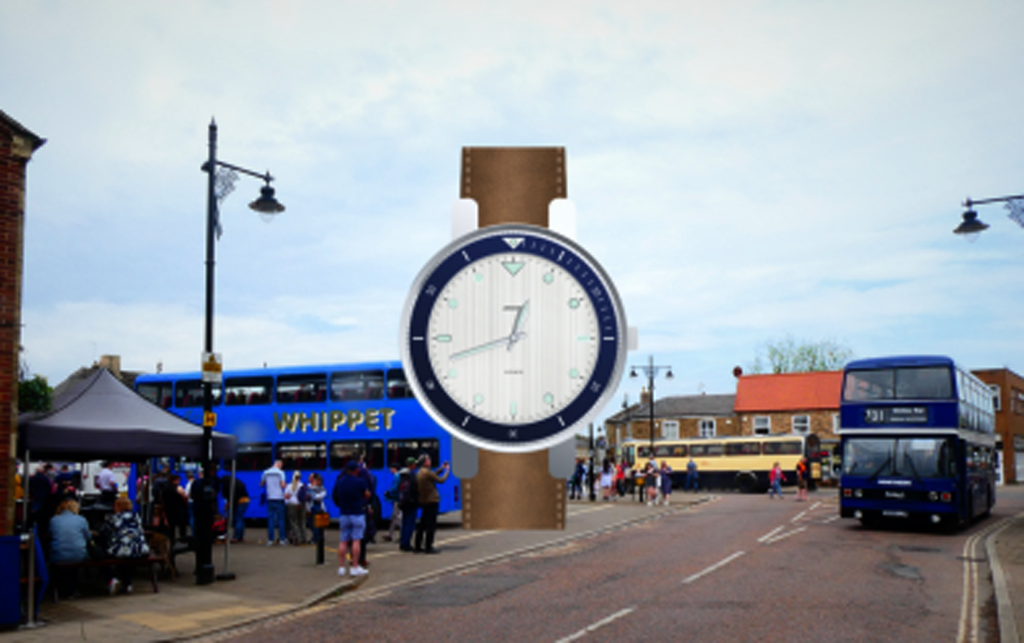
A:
**12:42**
